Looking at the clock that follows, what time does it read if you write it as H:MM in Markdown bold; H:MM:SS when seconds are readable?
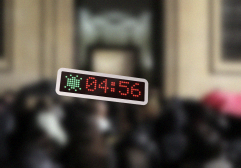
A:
**4:56**
